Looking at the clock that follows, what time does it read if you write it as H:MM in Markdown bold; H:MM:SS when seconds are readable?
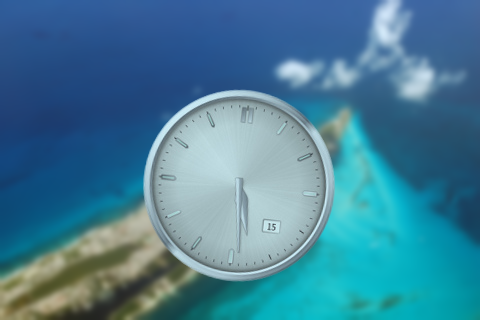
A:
**5:29**
